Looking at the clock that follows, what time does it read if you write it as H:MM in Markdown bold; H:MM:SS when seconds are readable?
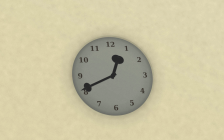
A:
**12:41**
